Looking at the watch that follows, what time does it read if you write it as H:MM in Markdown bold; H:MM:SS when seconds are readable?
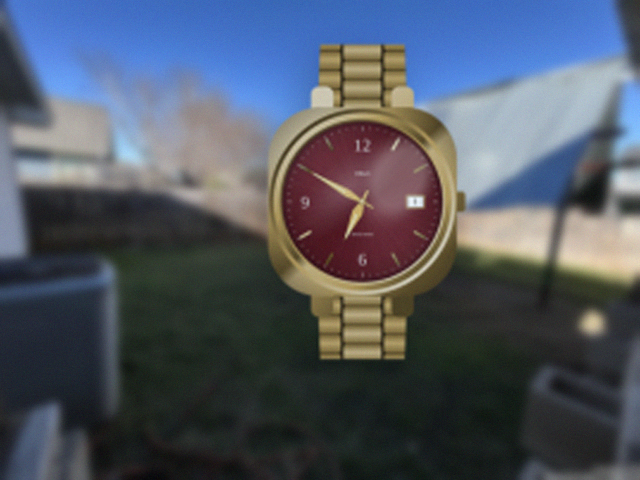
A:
**6:50**
